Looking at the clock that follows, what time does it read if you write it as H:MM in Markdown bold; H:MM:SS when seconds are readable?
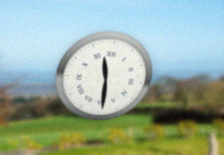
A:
**11:29**
